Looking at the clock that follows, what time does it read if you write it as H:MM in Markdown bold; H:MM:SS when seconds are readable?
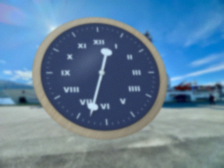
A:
**12:33**
